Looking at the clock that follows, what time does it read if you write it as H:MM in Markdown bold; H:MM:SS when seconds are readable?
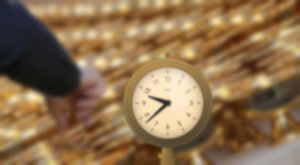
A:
**9:38**
